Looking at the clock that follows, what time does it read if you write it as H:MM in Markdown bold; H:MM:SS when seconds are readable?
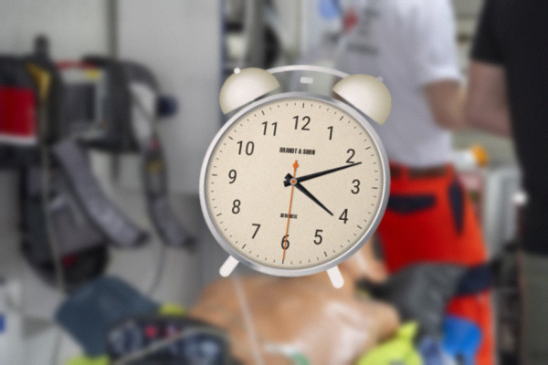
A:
**4:11:30**
